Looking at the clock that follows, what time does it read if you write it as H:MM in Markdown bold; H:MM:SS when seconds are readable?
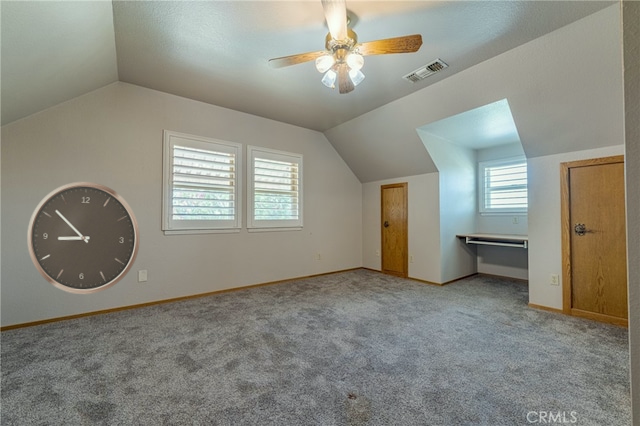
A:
**8:52**
